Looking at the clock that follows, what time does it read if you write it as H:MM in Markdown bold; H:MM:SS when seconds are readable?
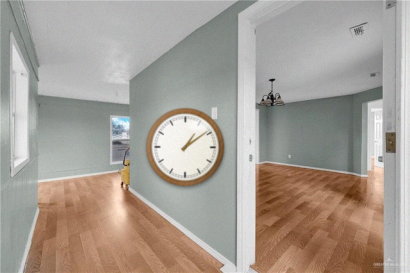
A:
**1:09**
